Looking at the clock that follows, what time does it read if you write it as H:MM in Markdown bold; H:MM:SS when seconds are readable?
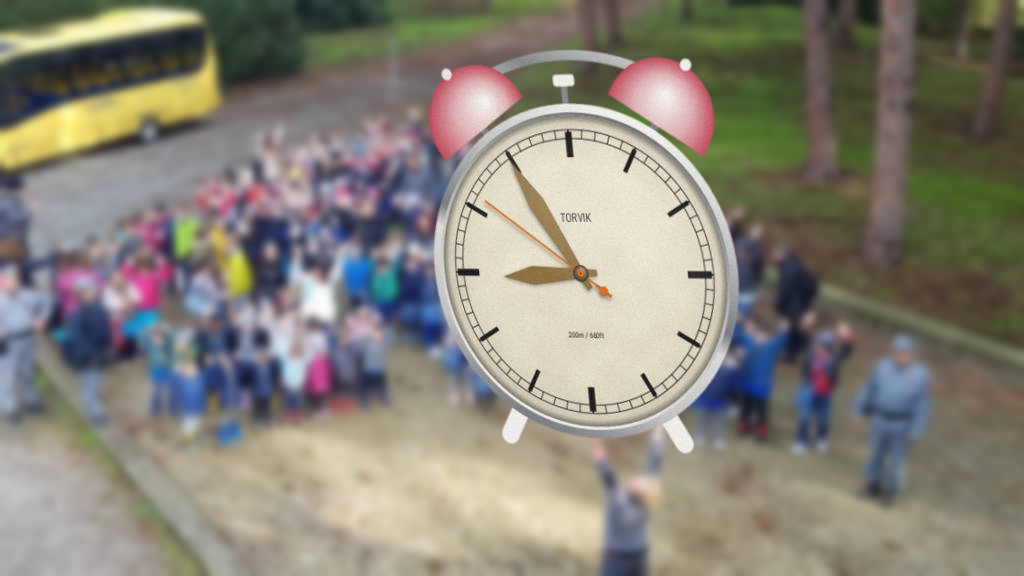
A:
**8:54:51**
